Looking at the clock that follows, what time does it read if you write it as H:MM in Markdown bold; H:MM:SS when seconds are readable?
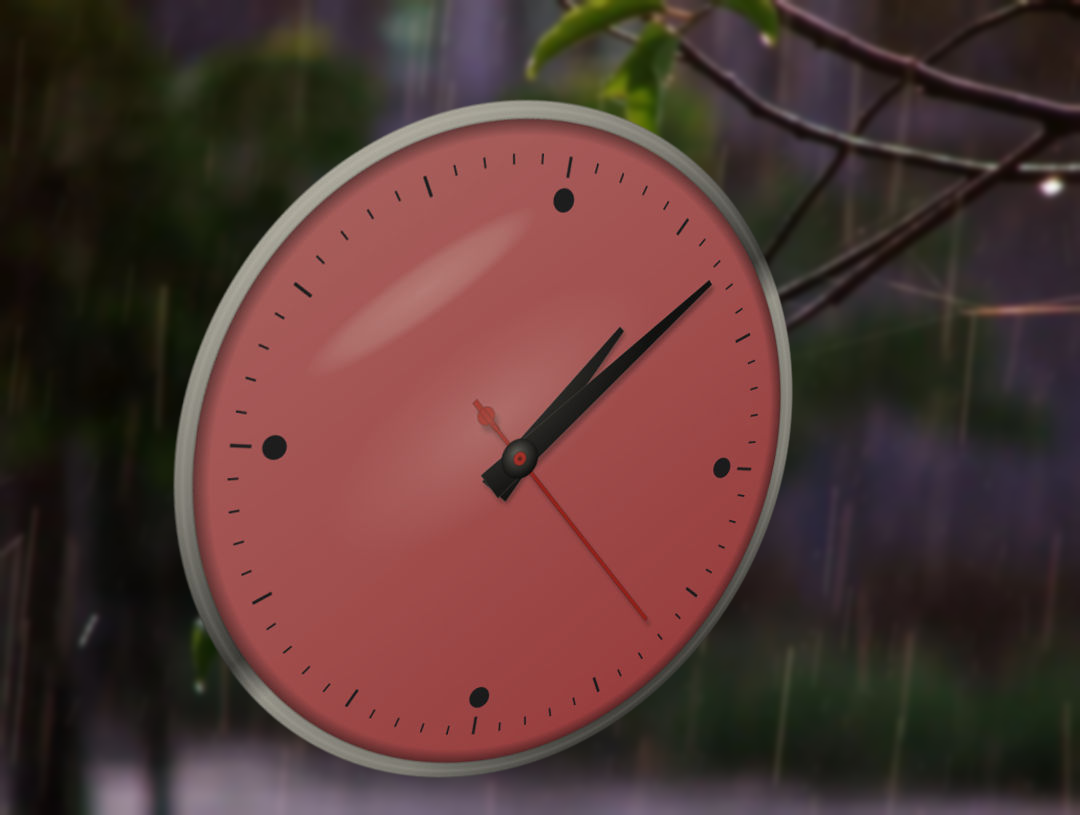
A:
**1:07:22**
